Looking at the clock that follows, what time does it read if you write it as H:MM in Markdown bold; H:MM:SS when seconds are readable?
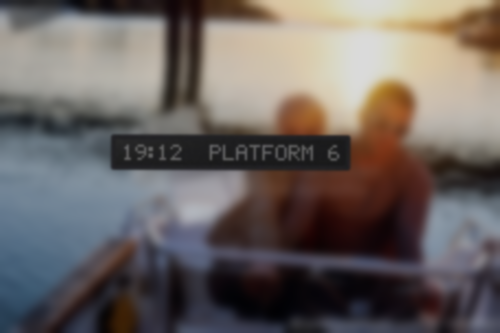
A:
**19:12**
